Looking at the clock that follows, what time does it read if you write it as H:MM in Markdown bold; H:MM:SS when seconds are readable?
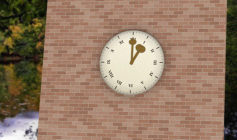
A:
**1:00**
